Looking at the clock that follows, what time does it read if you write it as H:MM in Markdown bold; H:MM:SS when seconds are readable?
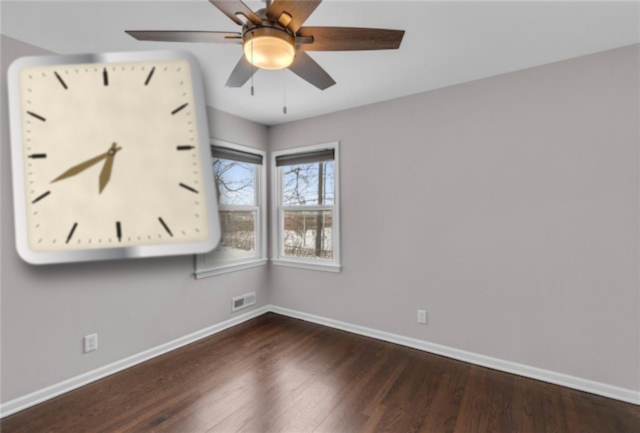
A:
**6:41**
